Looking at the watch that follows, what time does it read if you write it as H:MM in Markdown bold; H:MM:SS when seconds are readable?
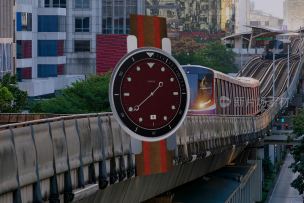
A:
**1:39**
